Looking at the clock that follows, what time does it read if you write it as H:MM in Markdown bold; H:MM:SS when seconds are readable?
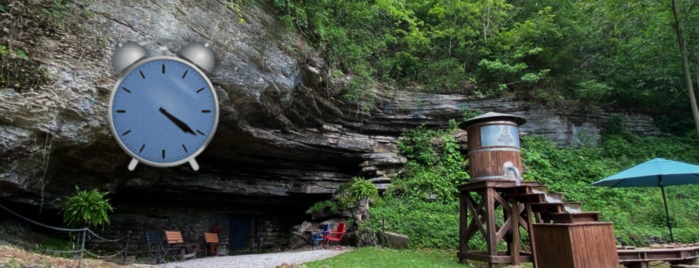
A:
**4:21**
